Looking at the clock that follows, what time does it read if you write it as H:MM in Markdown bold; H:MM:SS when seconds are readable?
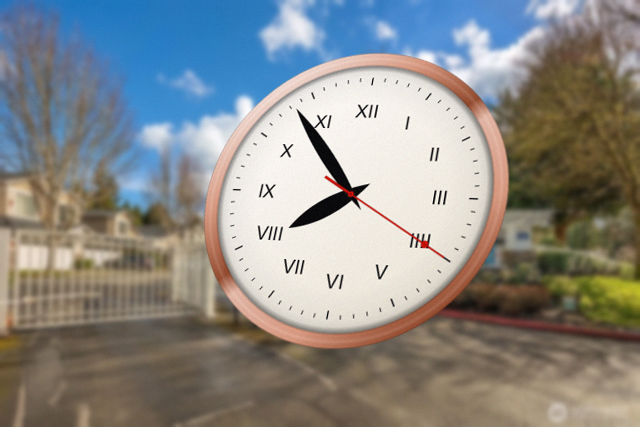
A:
**7:53:20**
